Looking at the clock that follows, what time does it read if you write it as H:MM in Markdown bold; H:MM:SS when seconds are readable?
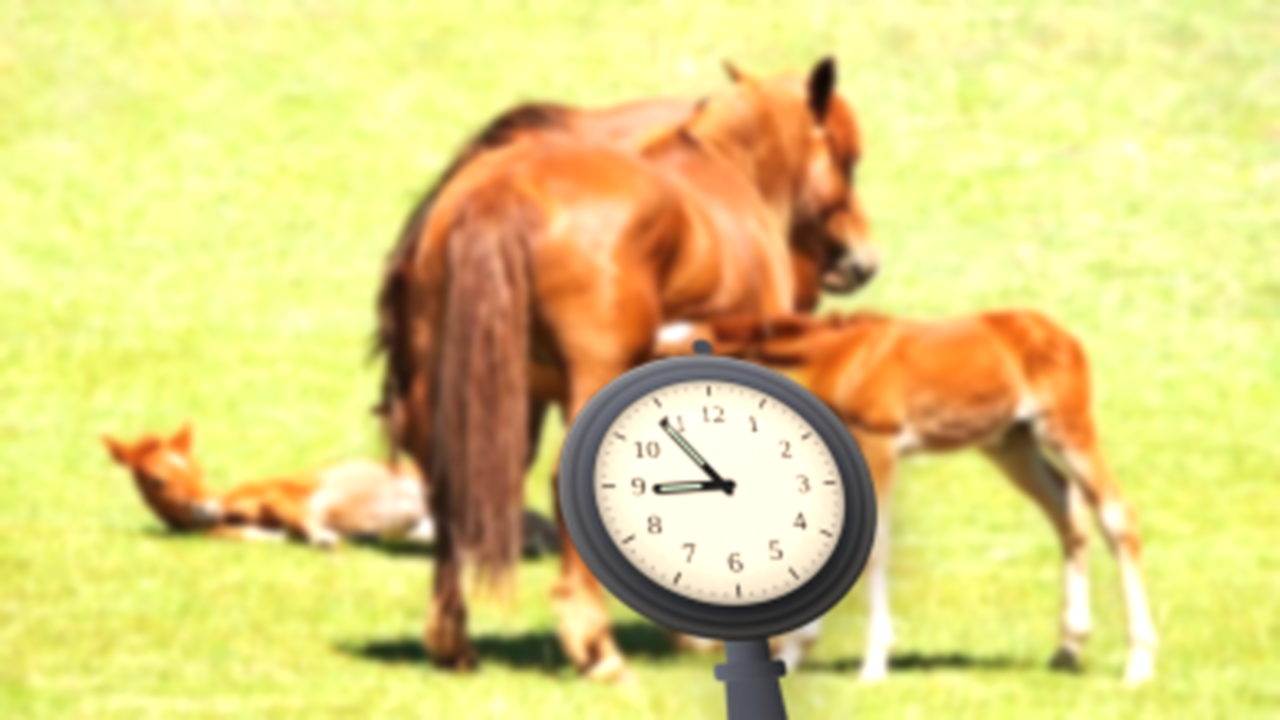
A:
**8:54**
